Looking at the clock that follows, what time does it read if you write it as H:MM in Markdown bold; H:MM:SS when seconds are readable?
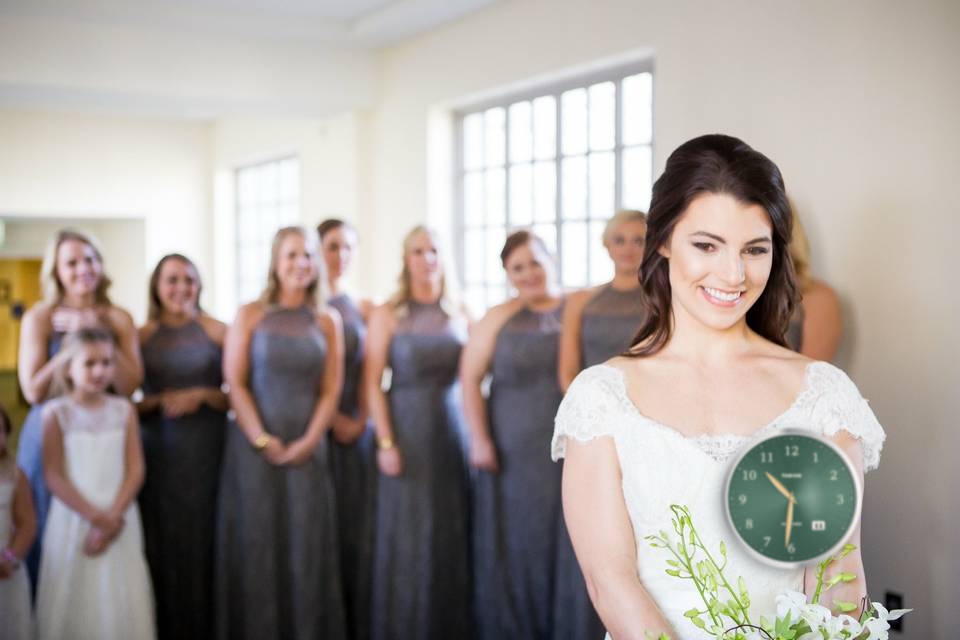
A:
**10:31**
